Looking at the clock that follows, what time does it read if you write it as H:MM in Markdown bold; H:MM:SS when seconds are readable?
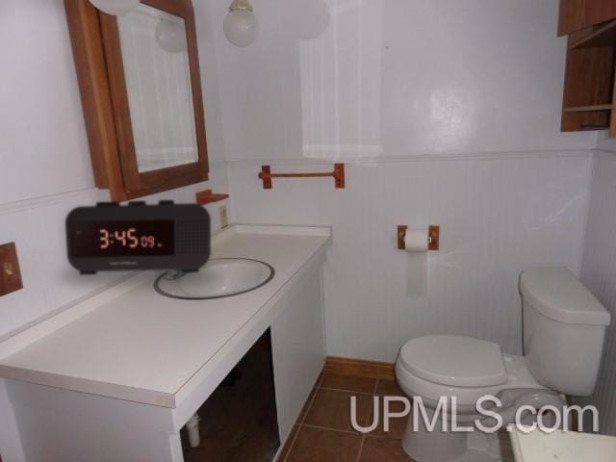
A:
**3:45**
